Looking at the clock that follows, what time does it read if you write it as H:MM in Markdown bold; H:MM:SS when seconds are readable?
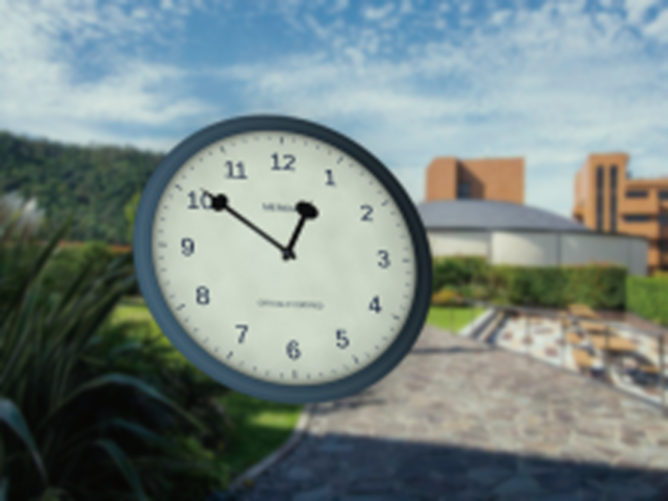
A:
**12:51**
